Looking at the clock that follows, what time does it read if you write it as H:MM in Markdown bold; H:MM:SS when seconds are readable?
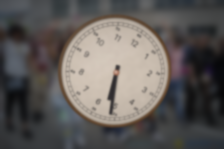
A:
**5:26**
